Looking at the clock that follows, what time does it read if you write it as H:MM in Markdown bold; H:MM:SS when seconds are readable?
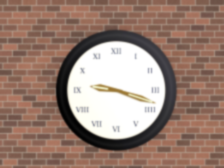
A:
**9:18**
